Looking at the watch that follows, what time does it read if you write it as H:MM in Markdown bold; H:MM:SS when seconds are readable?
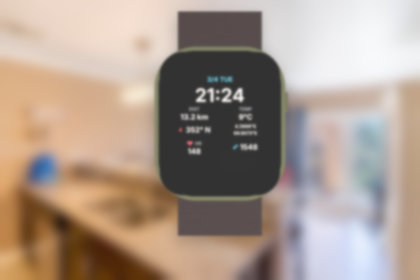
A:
**21:24**
